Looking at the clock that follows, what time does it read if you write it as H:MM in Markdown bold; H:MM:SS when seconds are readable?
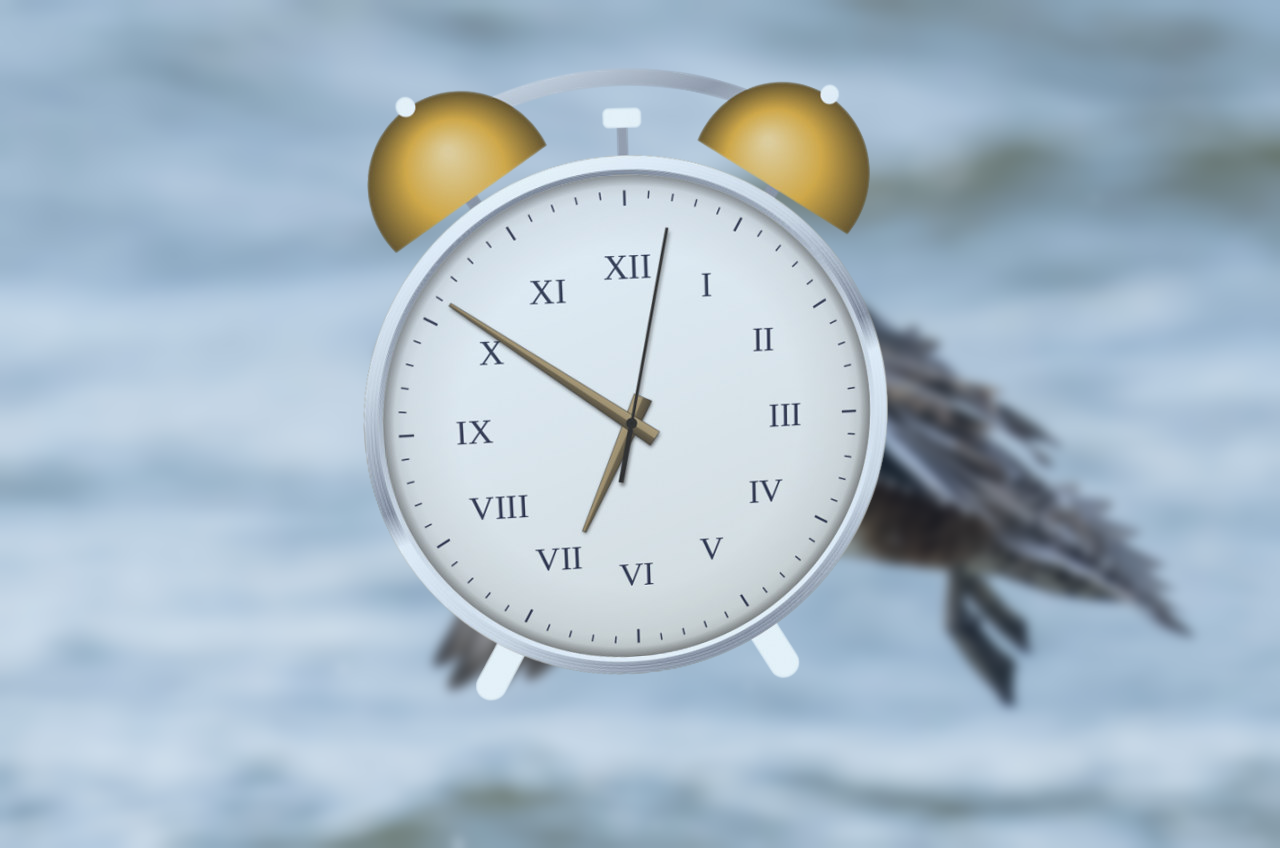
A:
**6:51:02**
